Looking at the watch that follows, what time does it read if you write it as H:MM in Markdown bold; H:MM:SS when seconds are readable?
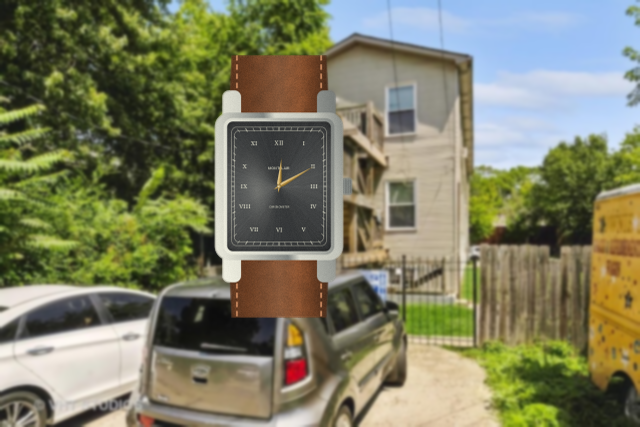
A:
**12:10**
